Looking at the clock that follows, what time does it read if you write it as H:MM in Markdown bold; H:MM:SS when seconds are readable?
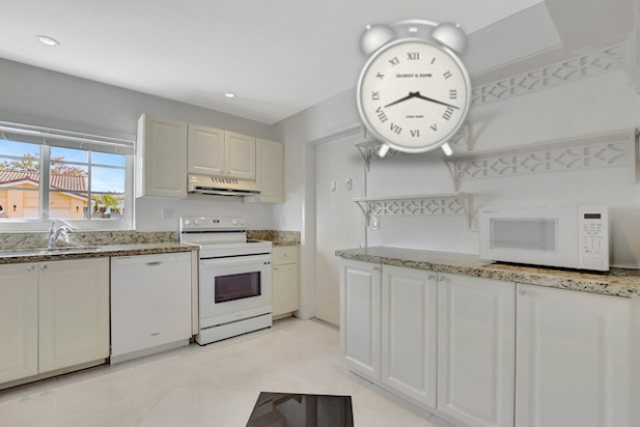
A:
**8:18**
